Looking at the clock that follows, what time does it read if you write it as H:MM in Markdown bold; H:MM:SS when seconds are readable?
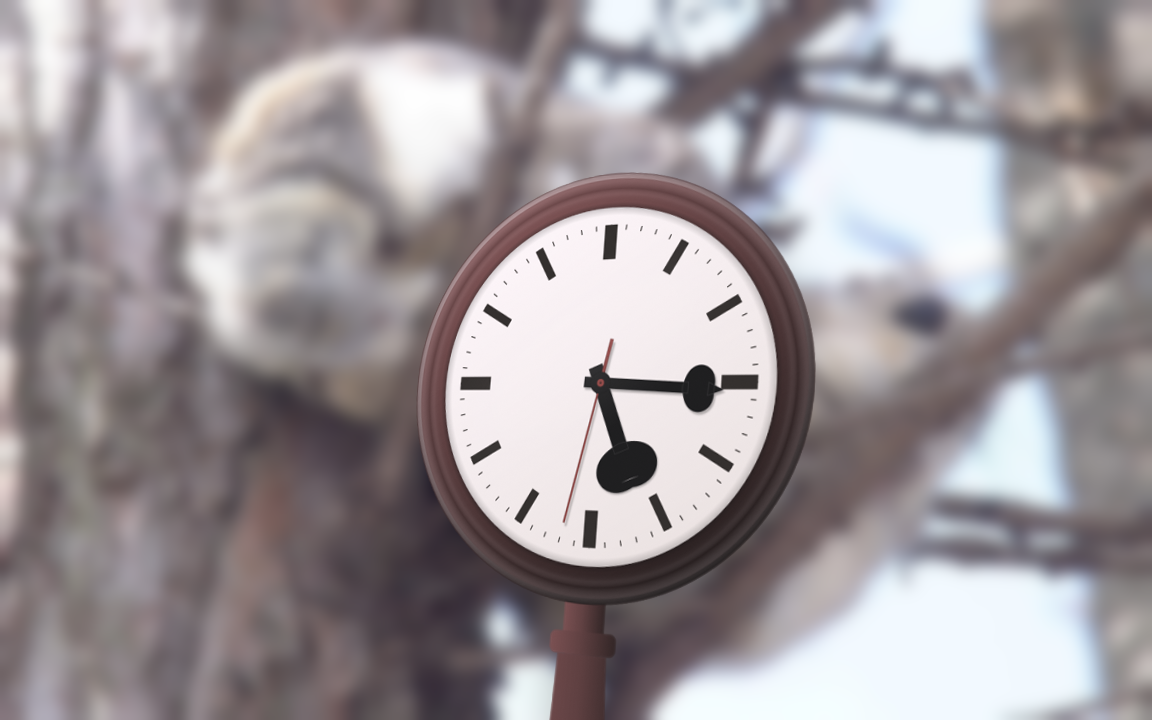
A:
**5:15:32**
